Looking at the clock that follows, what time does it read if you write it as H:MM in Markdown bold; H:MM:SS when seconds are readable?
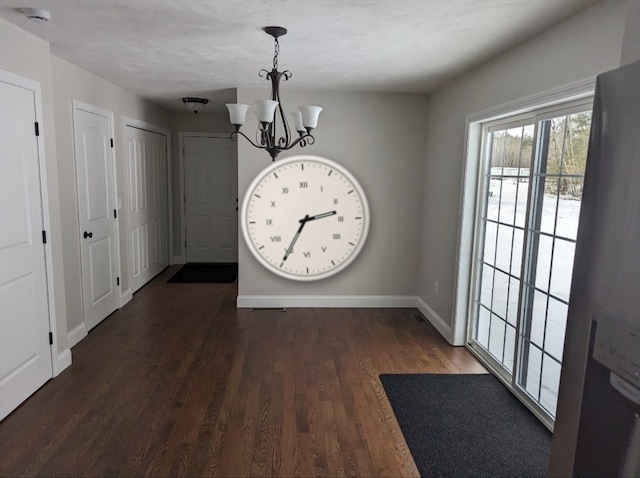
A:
**2:35**
